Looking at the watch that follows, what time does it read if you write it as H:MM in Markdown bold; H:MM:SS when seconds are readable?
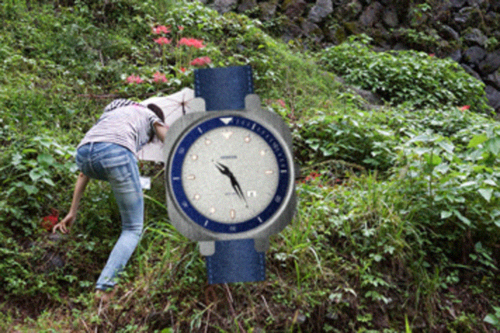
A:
**10:26**
